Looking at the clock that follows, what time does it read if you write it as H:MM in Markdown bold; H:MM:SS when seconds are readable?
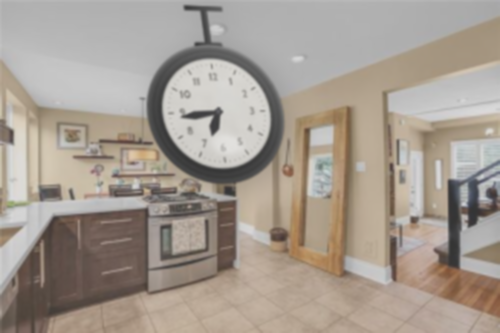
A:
**6:44**
